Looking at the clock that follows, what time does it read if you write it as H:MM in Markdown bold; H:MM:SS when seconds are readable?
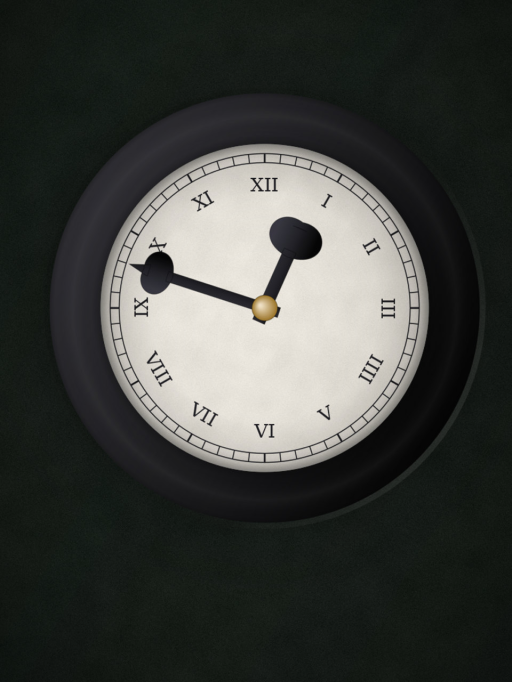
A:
**12:48**
